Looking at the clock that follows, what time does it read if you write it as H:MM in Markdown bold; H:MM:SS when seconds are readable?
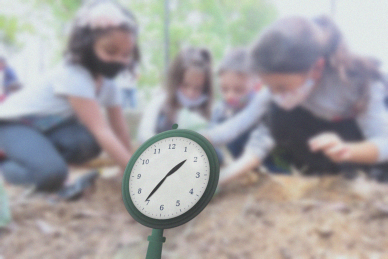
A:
**1:36**
